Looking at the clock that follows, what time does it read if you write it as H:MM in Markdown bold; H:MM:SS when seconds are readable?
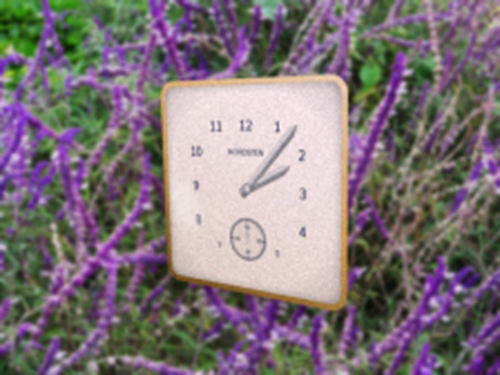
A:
**2:07**
